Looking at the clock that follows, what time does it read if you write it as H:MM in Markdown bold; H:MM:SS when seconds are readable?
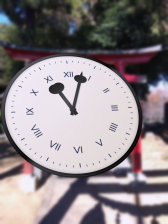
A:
**11:03**
